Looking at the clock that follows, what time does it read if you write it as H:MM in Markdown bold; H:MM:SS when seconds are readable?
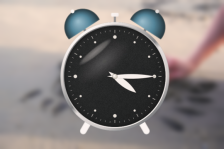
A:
**4:15**
